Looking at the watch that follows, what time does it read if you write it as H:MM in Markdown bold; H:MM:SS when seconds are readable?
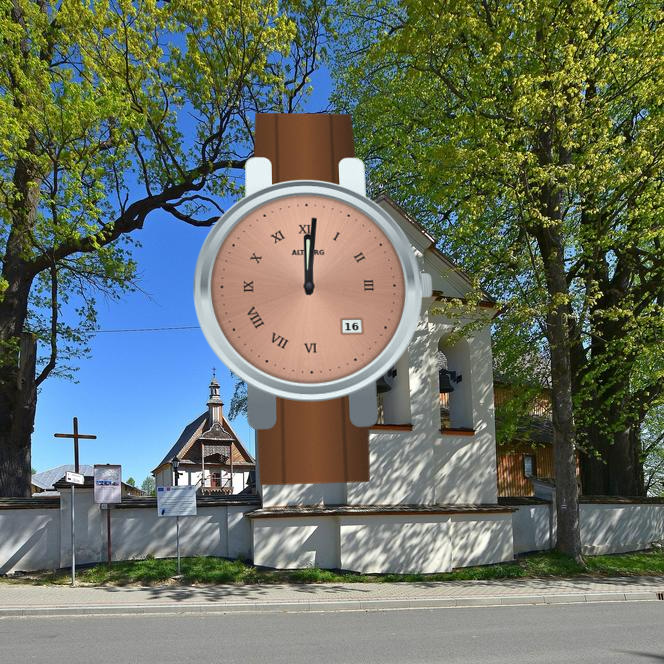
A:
**12:01**
